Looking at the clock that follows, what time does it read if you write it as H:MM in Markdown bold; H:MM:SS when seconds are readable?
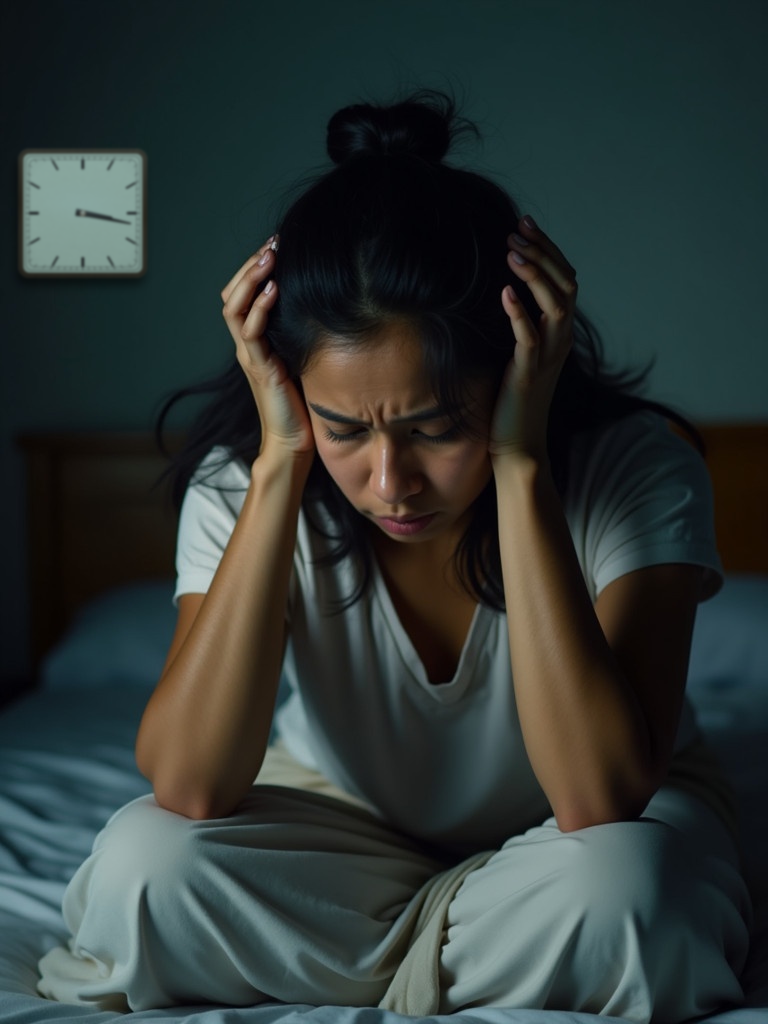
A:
**3:17**
